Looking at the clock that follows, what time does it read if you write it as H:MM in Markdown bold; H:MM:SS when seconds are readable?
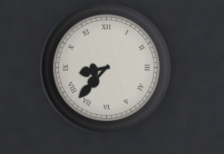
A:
**8:37**
